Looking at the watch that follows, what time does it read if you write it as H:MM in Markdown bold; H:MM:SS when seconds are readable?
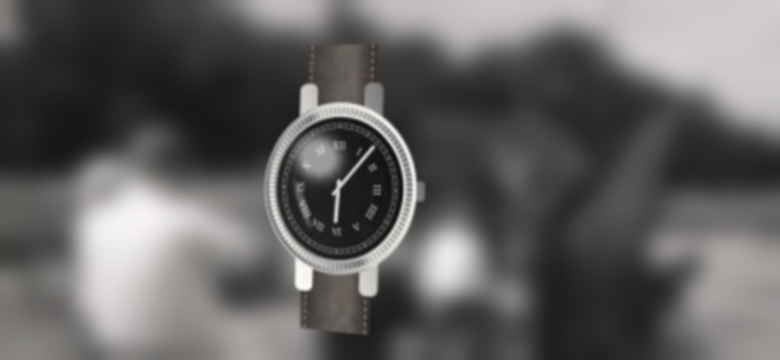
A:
**6:07**
